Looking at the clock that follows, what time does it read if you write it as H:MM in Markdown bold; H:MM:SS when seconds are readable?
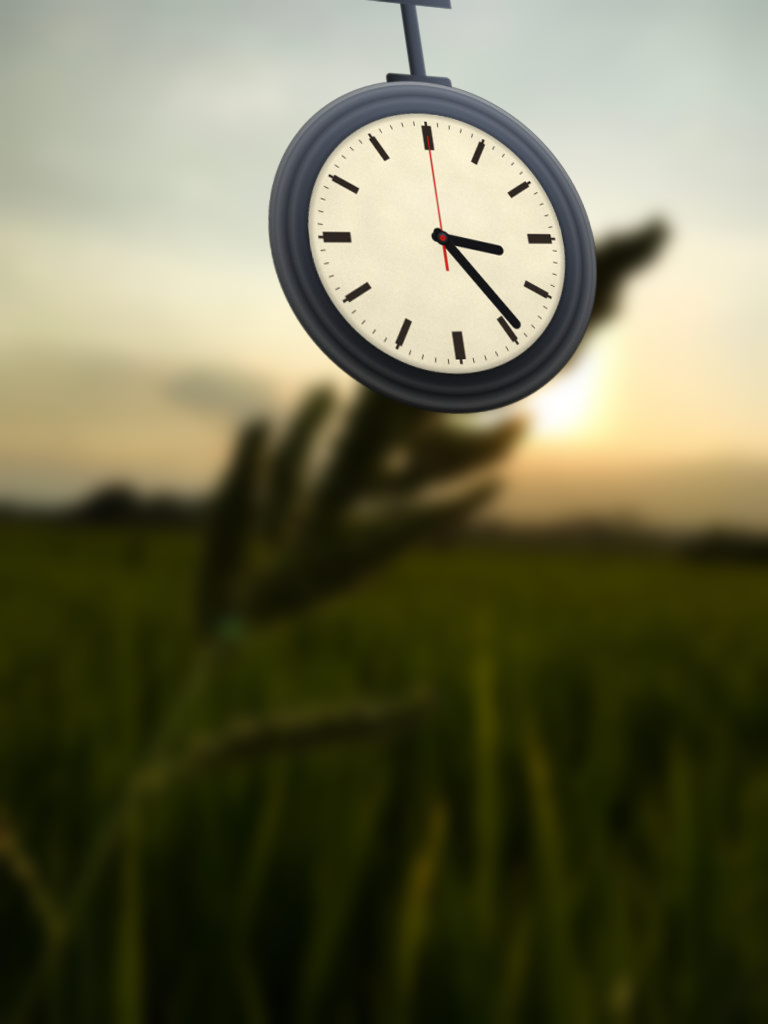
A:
**3:24:00**
